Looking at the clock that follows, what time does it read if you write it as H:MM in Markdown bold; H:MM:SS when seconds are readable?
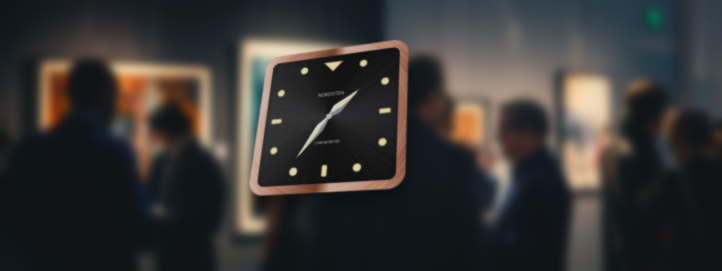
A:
**1:36**
